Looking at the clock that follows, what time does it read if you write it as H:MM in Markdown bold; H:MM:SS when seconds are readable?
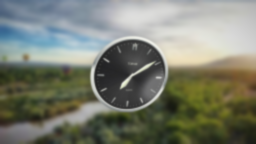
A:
**7:09**
